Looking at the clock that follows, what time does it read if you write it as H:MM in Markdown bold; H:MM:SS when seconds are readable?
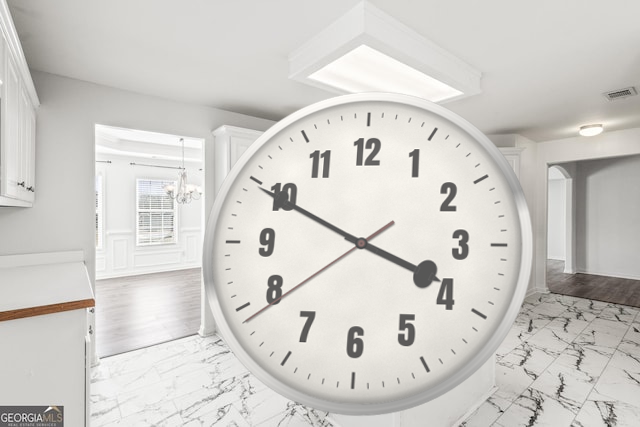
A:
**3:49:39**
